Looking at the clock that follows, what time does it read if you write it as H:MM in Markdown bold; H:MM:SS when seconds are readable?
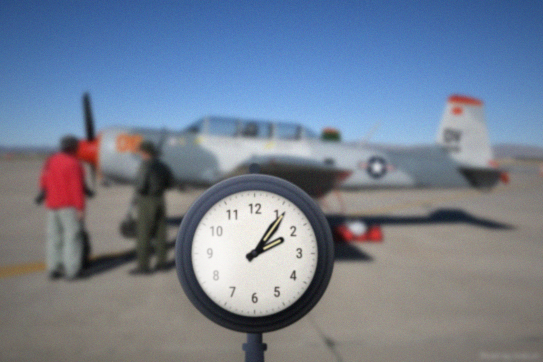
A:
**2:06**
